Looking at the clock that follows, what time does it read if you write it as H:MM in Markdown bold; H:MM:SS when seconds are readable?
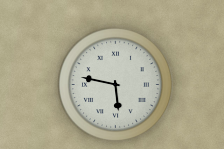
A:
**5:47**
